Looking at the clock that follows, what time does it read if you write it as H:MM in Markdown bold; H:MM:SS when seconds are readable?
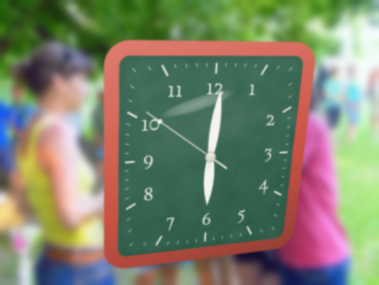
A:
**6:00:51**
